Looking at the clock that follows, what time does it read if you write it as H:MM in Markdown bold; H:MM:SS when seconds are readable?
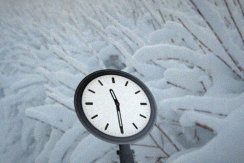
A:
**11:30**
